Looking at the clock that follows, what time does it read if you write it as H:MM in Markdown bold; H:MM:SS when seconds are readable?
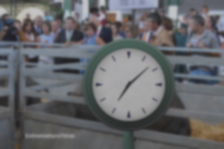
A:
**7:08**
